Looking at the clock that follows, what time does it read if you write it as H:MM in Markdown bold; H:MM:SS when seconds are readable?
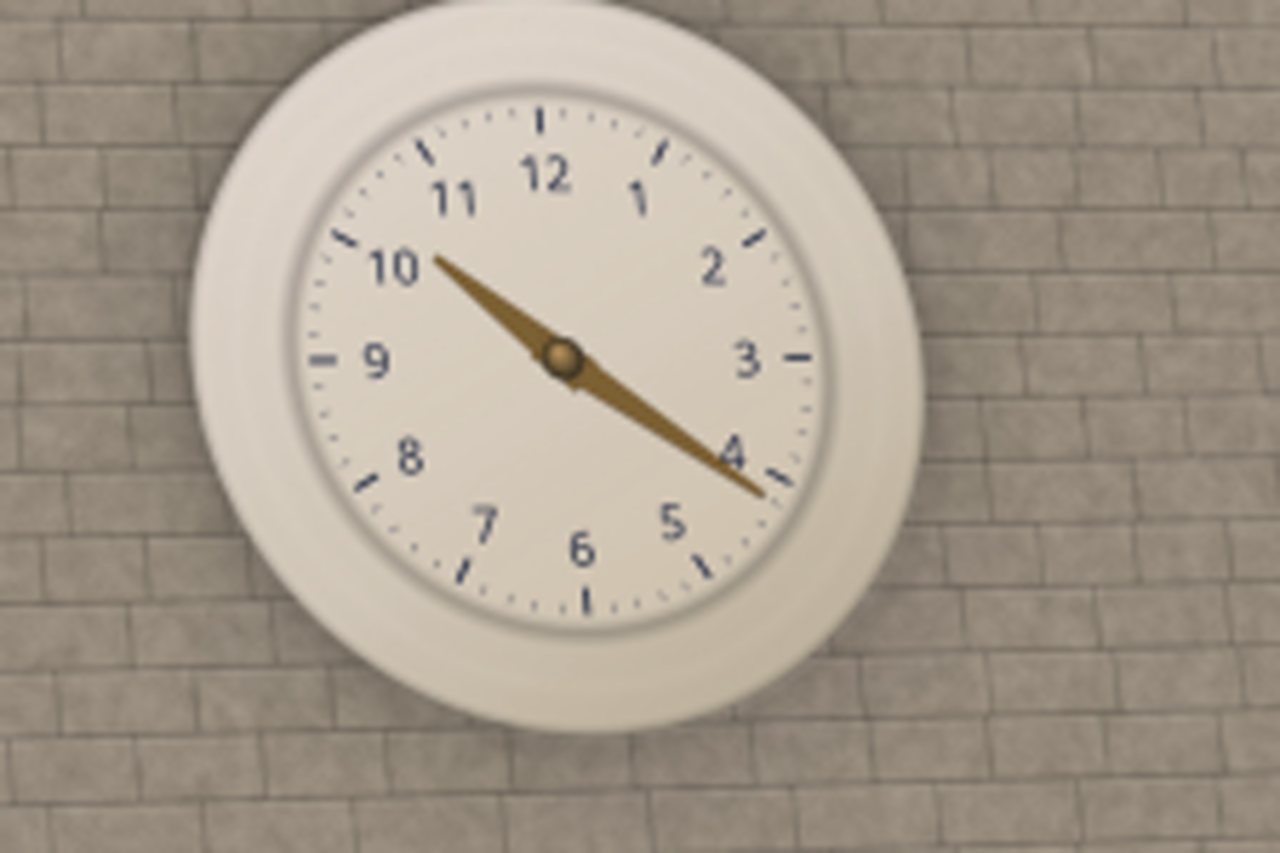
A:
**10:21**
